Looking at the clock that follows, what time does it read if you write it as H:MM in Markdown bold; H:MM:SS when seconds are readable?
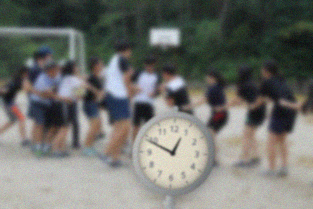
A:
**12:49**
